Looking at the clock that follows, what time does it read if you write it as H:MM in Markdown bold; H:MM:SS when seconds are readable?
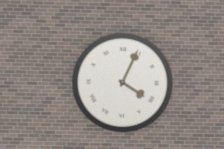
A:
**4:04**
